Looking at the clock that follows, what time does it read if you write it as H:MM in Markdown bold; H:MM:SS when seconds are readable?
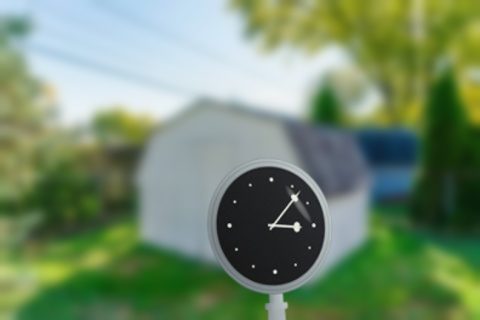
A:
**3:07**
